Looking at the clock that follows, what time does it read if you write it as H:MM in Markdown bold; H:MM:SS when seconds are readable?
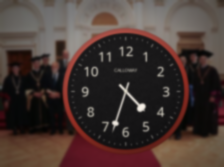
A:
**4:33**
